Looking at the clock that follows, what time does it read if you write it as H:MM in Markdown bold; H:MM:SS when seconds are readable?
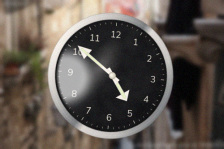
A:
**4:51**
